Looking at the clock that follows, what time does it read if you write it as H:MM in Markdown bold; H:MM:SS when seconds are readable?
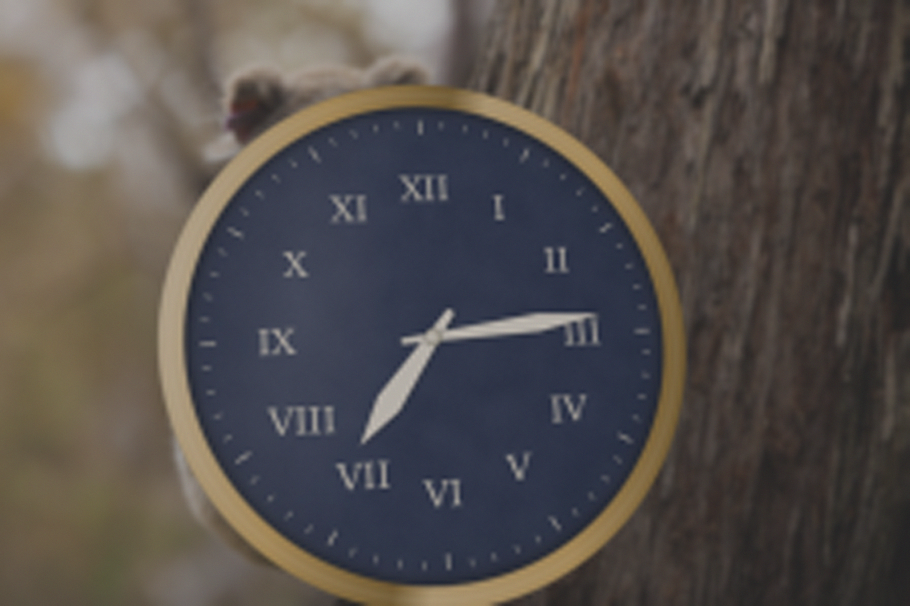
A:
**7:14**
